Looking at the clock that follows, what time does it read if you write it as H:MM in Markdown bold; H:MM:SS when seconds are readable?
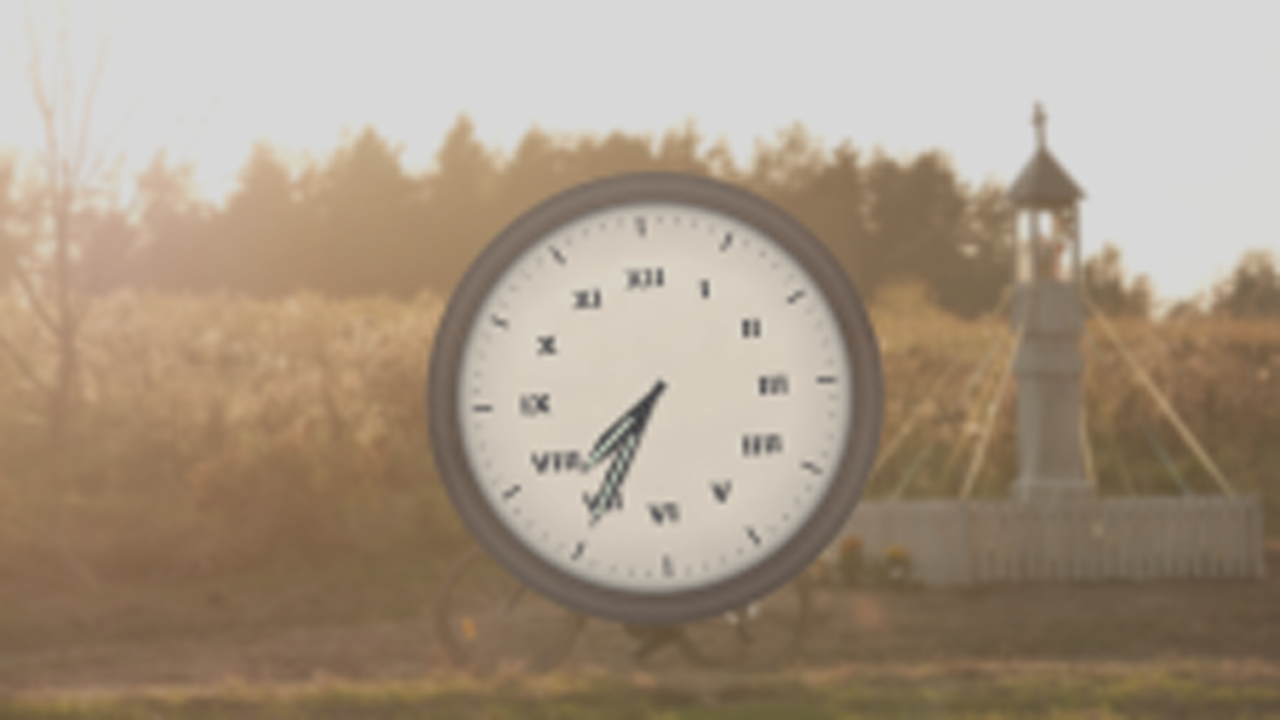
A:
**7:35**
